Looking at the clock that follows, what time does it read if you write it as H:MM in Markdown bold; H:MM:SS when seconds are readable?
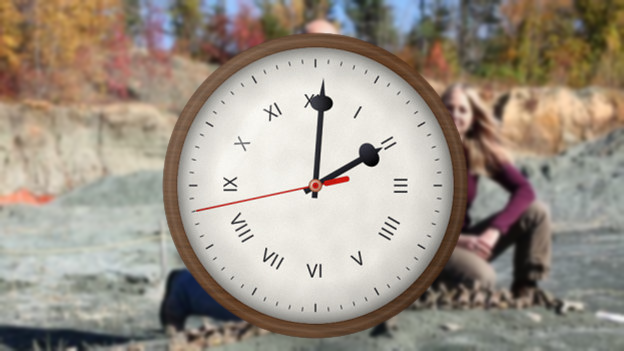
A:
**2:00:43**
